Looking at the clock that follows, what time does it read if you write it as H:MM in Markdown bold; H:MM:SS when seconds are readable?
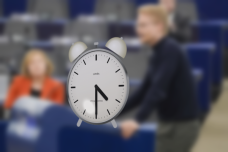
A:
**4:30**
